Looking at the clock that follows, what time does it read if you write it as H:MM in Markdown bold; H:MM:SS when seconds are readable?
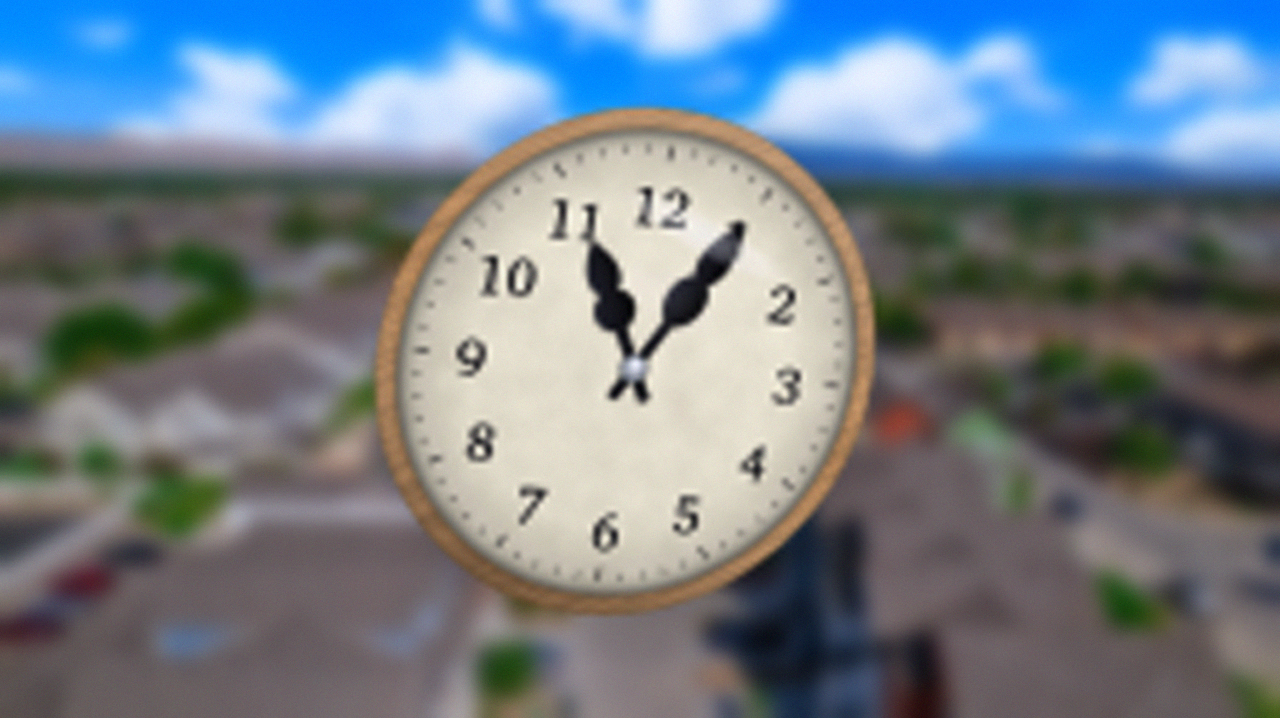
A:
**11:05**
